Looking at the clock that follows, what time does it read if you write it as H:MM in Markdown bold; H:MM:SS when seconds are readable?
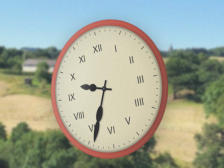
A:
**9:34**
